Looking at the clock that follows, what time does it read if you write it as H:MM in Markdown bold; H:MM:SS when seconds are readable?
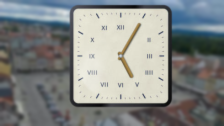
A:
**5:05**
